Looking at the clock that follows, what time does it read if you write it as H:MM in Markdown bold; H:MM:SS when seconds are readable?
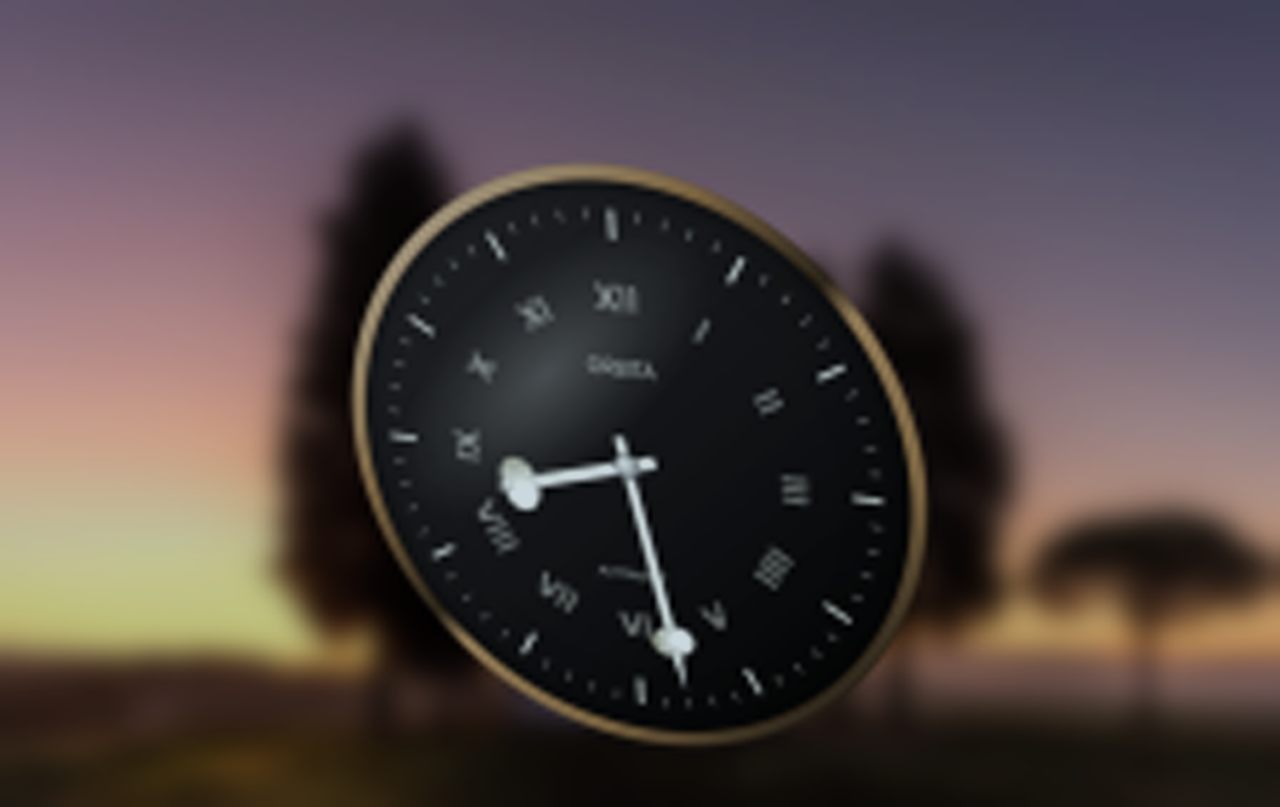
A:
**8:28**
